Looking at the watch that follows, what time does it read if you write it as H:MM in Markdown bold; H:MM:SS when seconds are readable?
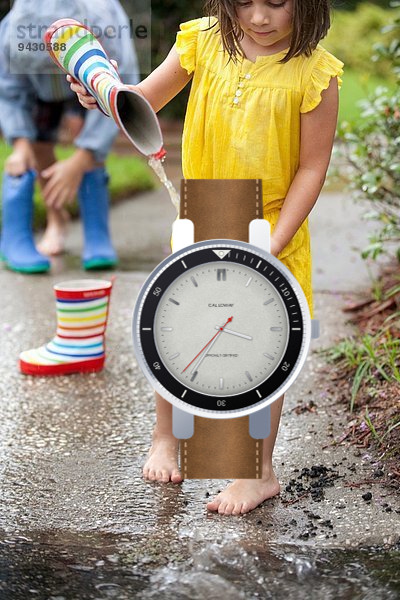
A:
**3:35:37**
